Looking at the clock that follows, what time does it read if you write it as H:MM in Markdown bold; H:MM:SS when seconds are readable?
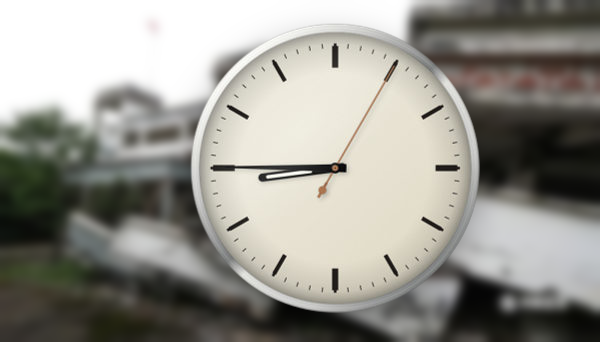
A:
**8:45:05**
